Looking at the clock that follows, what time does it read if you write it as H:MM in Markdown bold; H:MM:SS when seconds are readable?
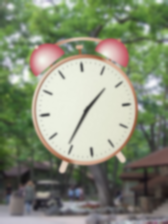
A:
**1:36**
